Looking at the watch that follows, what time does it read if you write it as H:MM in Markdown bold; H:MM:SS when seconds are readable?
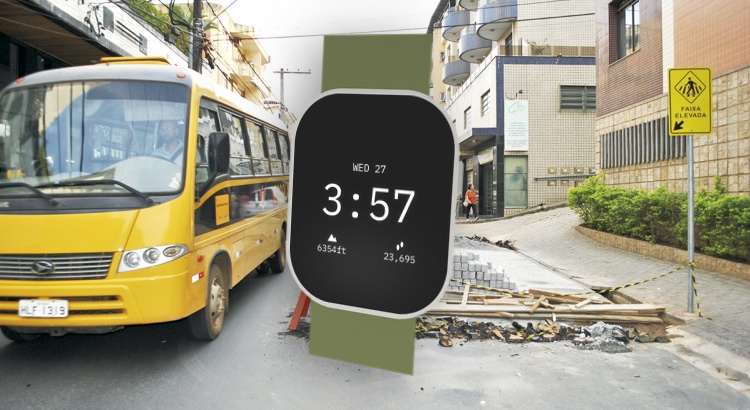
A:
**3:57**
